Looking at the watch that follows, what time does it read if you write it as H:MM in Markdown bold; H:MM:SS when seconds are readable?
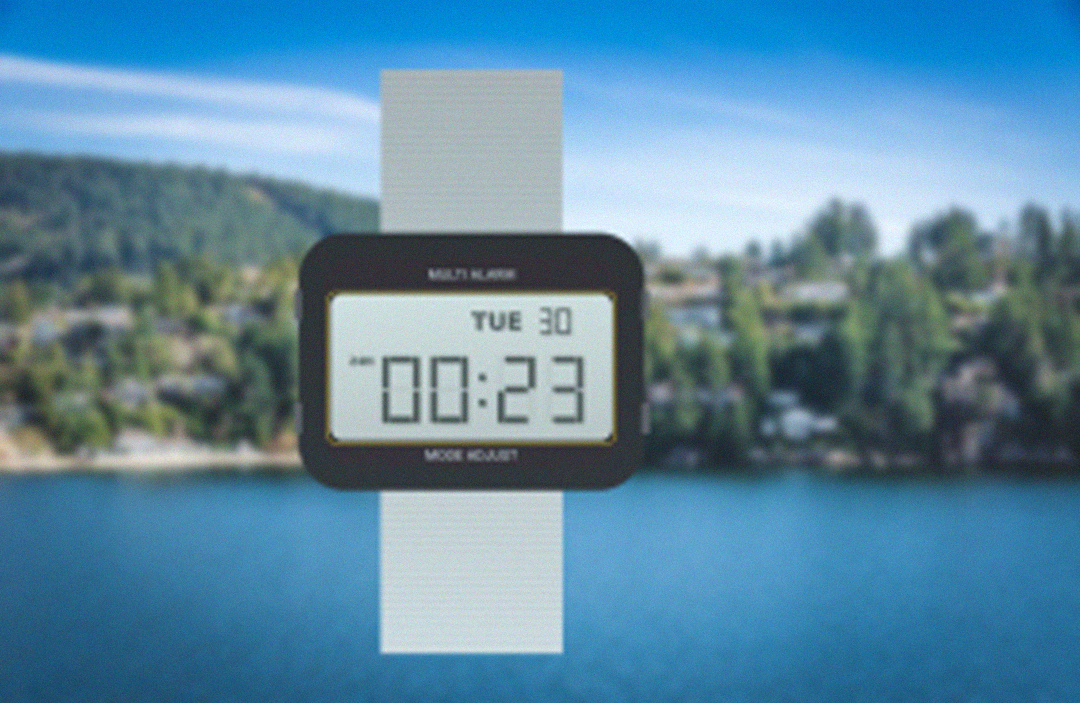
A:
**0:23**
